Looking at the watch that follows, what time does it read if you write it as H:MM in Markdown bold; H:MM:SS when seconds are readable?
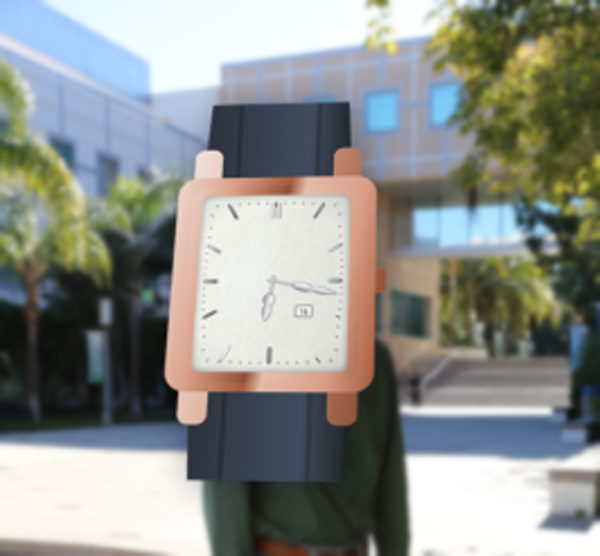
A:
**6:17**
